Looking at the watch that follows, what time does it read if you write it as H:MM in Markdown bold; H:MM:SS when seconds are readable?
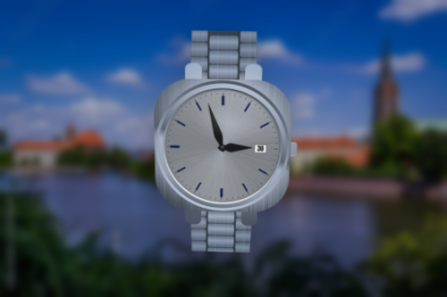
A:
**2:57**
